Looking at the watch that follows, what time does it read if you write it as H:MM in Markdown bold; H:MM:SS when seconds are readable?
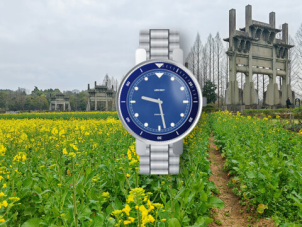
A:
**9:28**
